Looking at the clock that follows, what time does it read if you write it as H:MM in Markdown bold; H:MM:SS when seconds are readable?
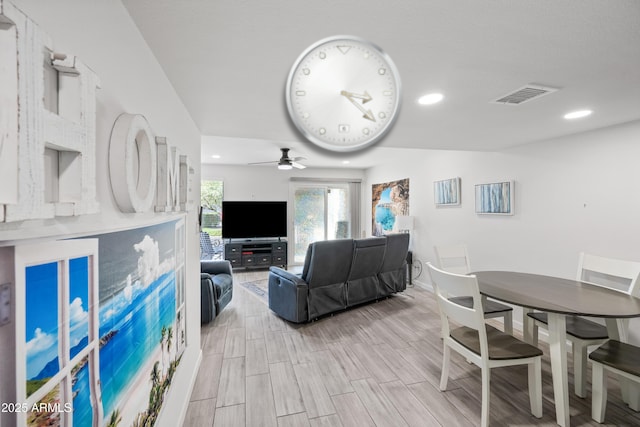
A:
**3:22**
